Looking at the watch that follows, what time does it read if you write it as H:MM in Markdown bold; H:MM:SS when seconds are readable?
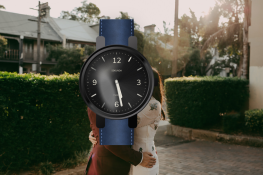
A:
**5:28**
